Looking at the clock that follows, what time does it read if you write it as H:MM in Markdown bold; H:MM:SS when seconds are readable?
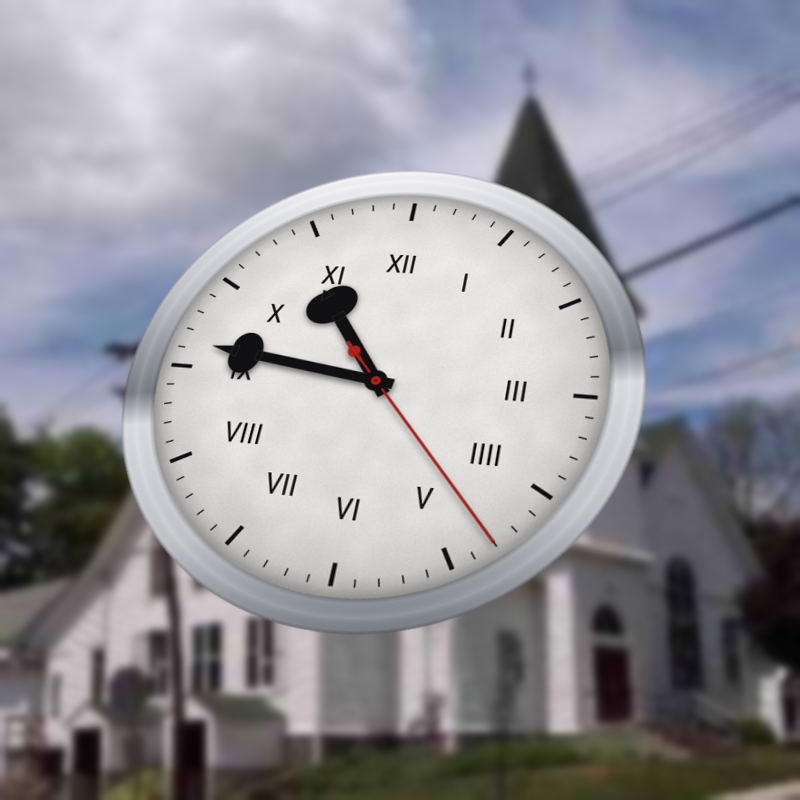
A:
**10:46:23**
